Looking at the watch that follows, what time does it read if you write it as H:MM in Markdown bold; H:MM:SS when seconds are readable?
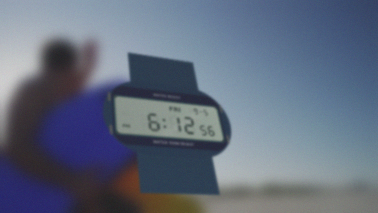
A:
**6:12**
